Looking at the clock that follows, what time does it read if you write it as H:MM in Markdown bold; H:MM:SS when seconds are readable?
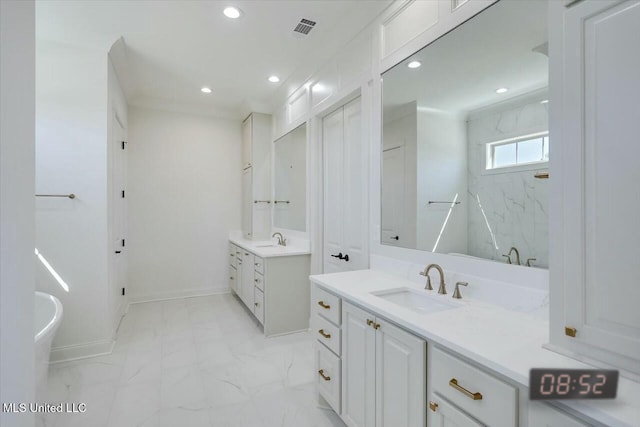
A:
**8:52**
